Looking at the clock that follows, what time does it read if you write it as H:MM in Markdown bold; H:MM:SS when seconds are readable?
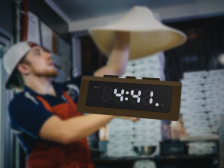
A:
**4:41**
